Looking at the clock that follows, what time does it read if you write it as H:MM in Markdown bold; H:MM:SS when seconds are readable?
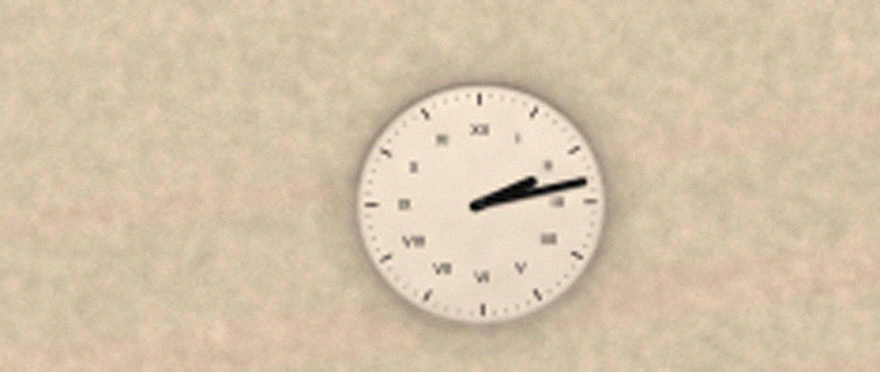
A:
**2:13**
